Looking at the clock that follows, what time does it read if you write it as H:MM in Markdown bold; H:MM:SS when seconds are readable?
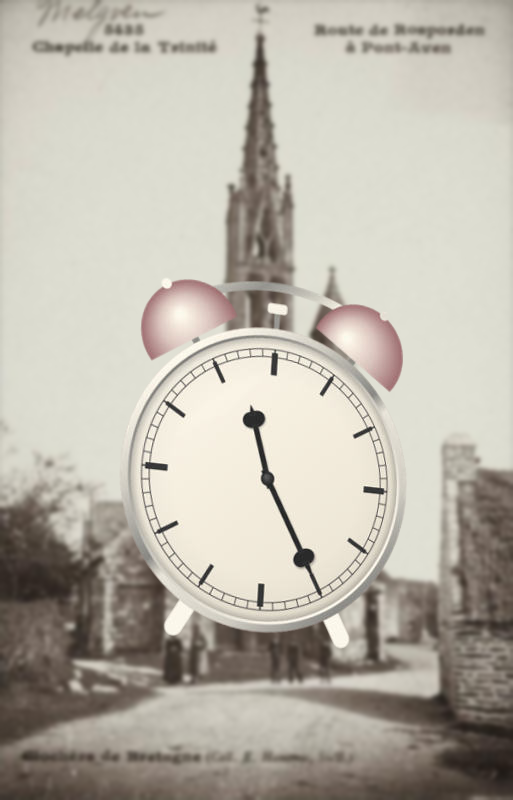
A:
**11:25**
